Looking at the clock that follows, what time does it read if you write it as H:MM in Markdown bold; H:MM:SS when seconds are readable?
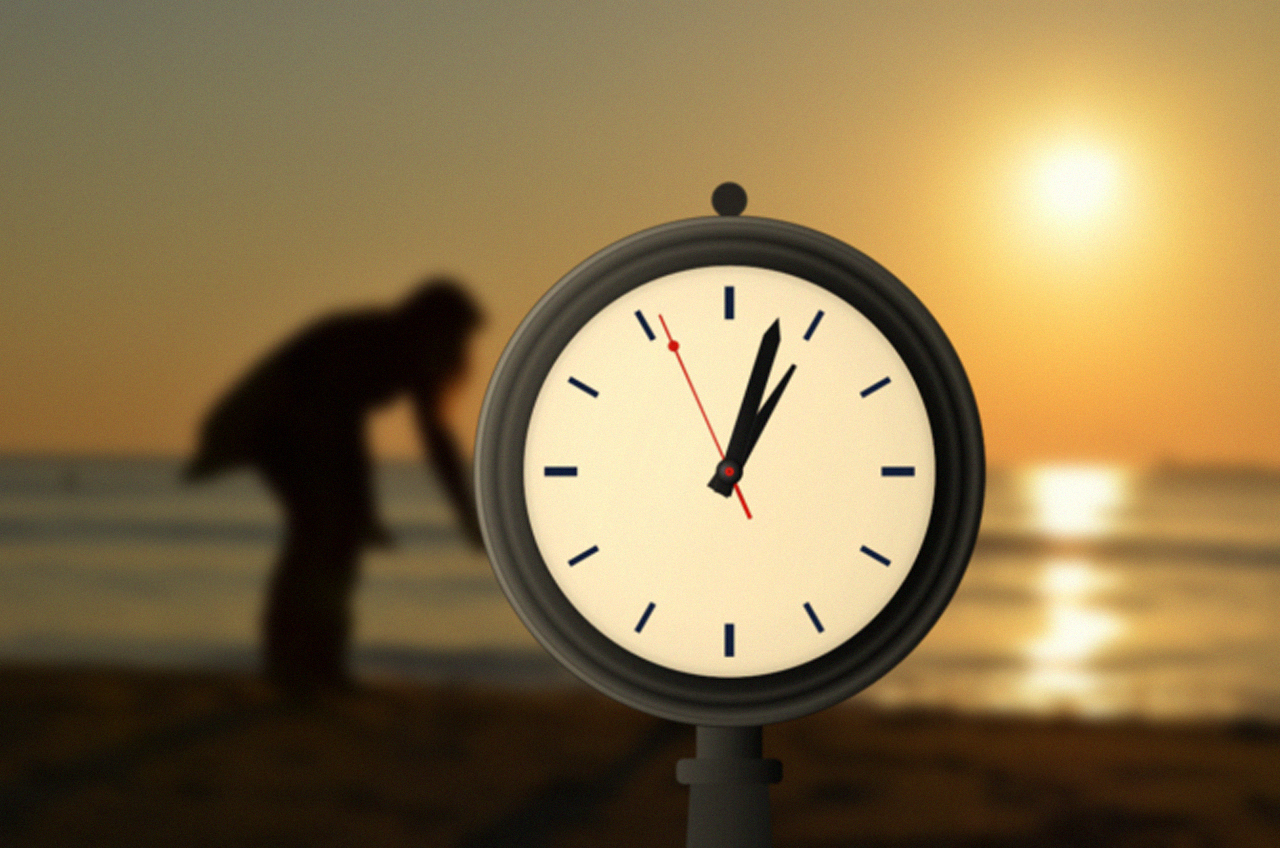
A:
**1:02:56**
